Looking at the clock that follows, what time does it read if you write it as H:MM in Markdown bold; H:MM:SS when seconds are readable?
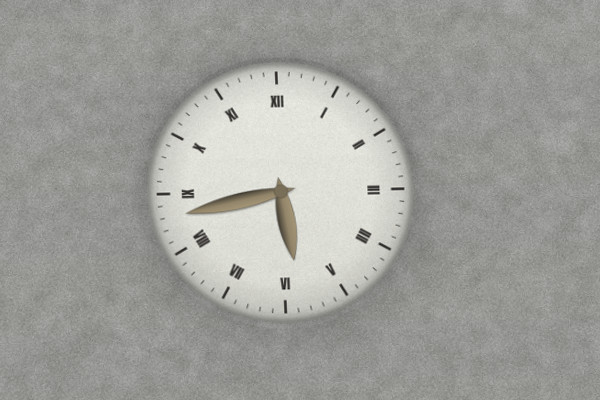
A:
**5:43**
